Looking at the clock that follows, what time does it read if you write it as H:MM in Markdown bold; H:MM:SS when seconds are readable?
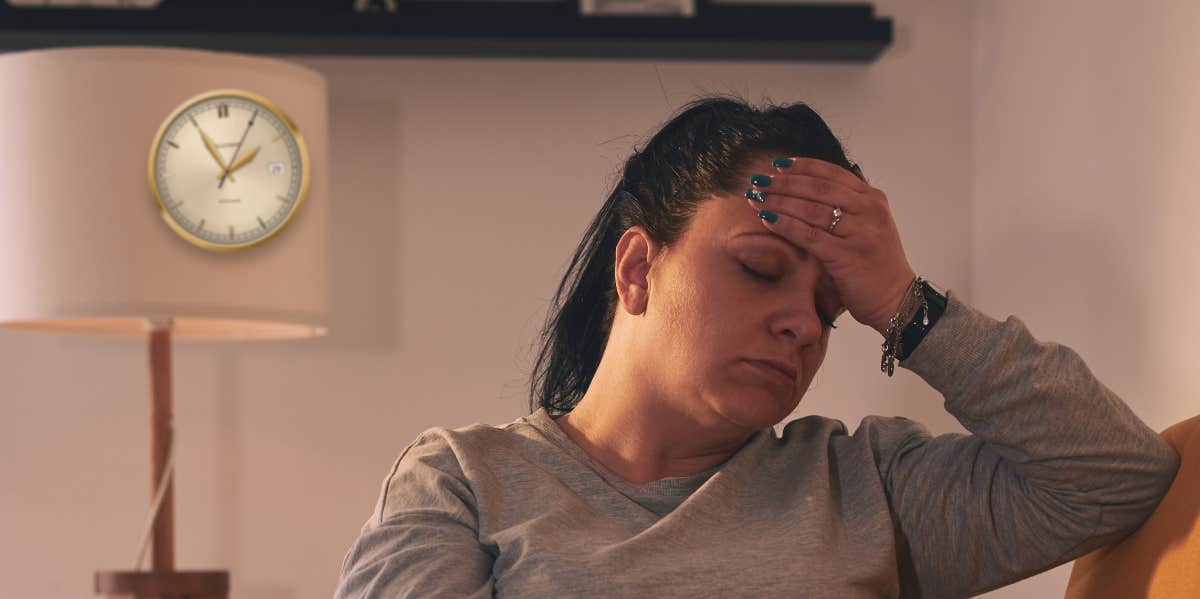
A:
**1:55:05**
